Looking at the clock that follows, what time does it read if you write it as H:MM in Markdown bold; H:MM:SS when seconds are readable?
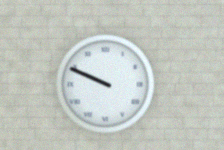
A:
**9:49**
